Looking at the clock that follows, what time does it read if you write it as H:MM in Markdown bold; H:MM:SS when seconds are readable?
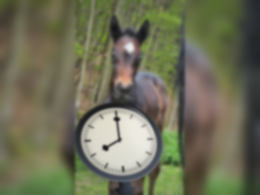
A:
**8:00**
